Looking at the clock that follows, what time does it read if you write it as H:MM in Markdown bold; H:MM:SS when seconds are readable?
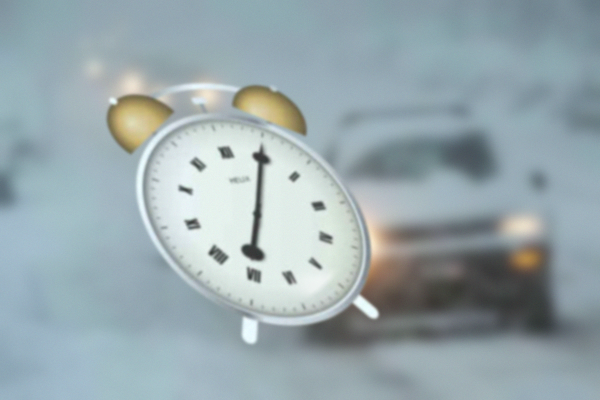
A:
**7:05**
